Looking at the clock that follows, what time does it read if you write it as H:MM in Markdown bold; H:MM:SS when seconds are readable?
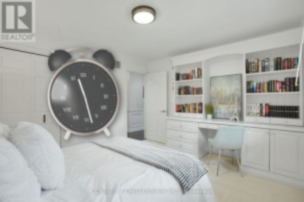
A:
**11:28**
